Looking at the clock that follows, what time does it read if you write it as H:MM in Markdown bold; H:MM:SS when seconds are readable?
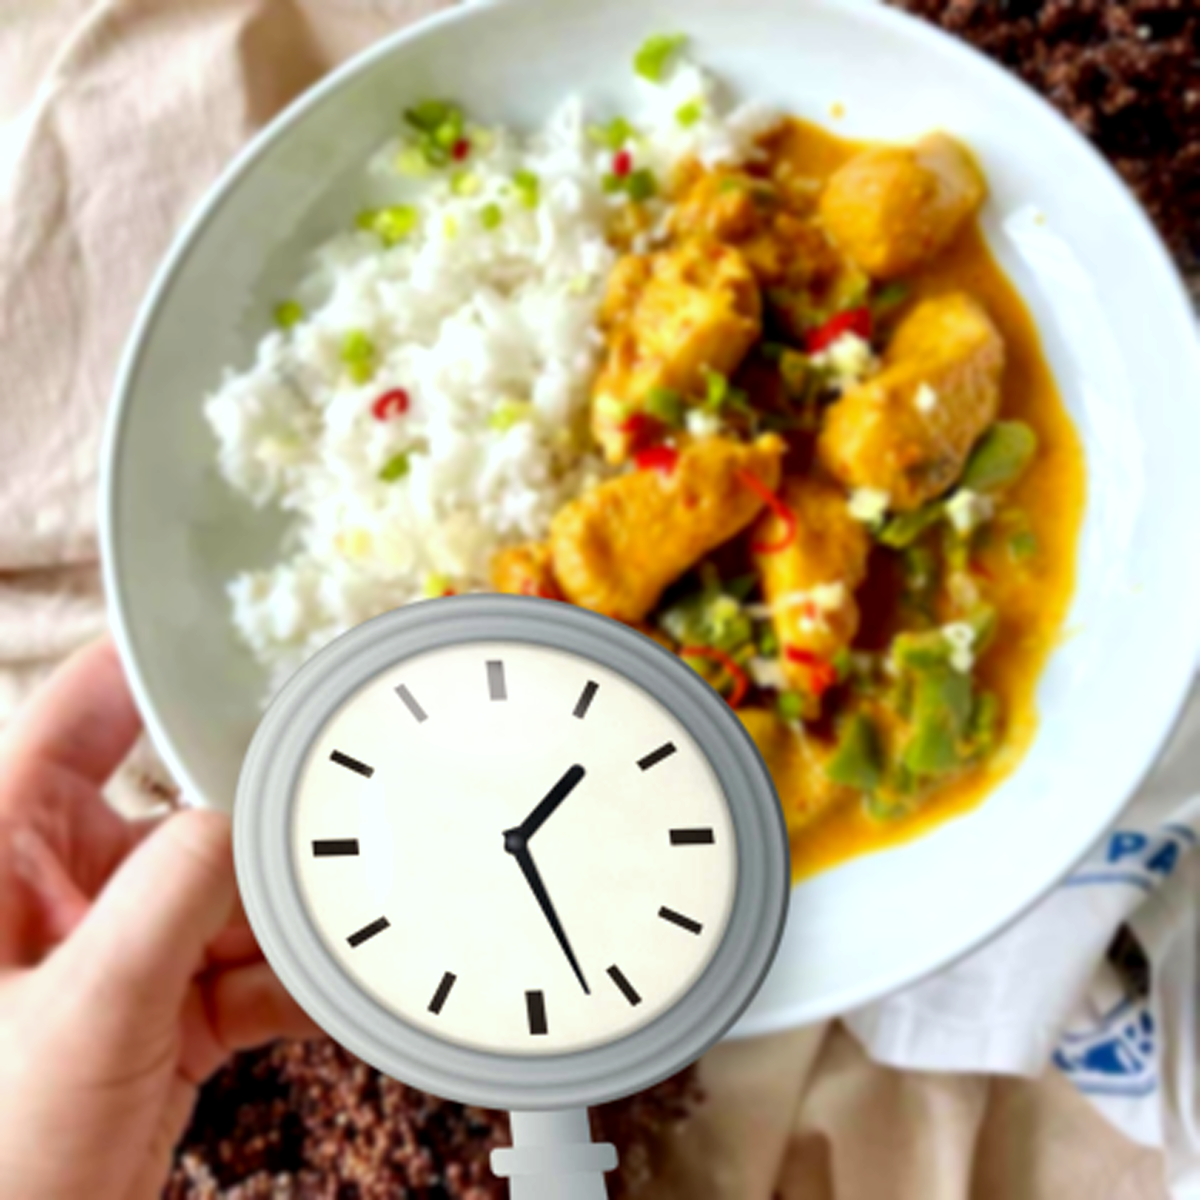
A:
**1:27**
